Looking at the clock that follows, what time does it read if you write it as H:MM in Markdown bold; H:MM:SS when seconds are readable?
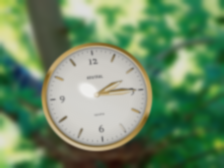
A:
**2:15**
